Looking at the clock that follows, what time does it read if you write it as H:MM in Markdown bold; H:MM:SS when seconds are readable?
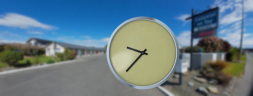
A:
**9:37**
